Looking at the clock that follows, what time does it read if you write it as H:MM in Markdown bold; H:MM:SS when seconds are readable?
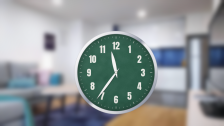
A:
**11:36**
